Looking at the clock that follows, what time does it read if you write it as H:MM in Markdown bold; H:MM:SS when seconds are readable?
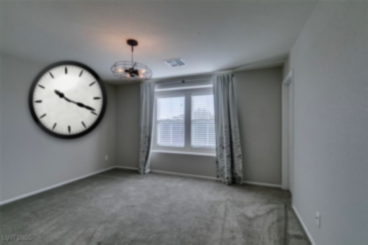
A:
**10:19**
